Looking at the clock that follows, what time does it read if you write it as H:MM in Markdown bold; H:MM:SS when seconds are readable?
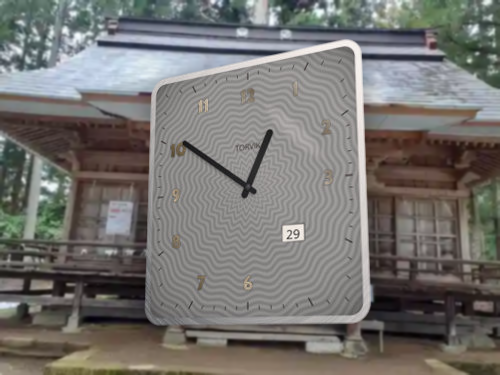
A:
**12:51**
